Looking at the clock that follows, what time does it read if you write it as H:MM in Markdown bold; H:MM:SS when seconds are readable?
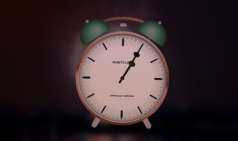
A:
**1:05**
